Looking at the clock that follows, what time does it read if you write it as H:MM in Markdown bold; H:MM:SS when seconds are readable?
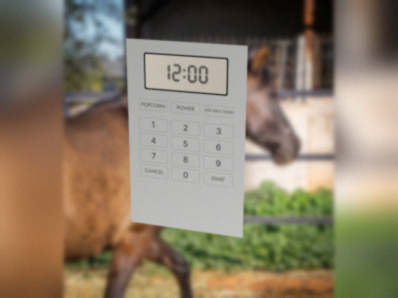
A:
**12:00**
